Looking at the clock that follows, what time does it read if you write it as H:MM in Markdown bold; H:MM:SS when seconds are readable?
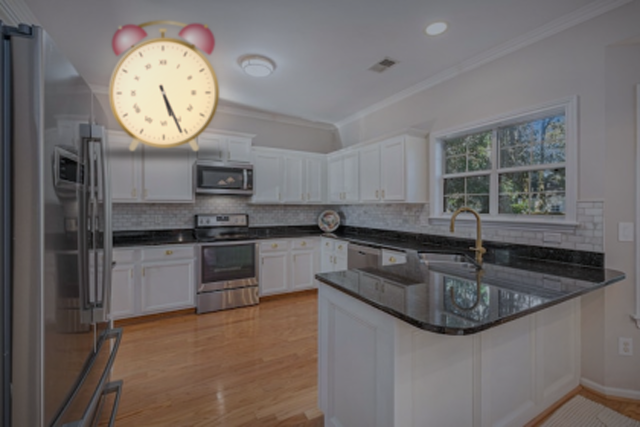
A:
**5:26**
